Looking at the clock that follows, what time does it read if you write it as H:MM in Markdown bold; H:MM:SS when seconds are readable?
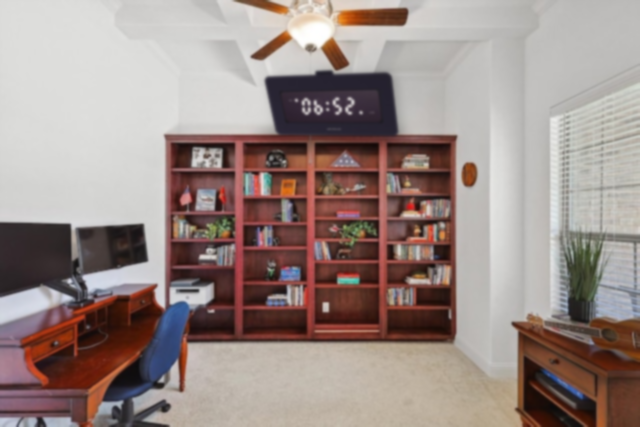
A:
**6:52**
